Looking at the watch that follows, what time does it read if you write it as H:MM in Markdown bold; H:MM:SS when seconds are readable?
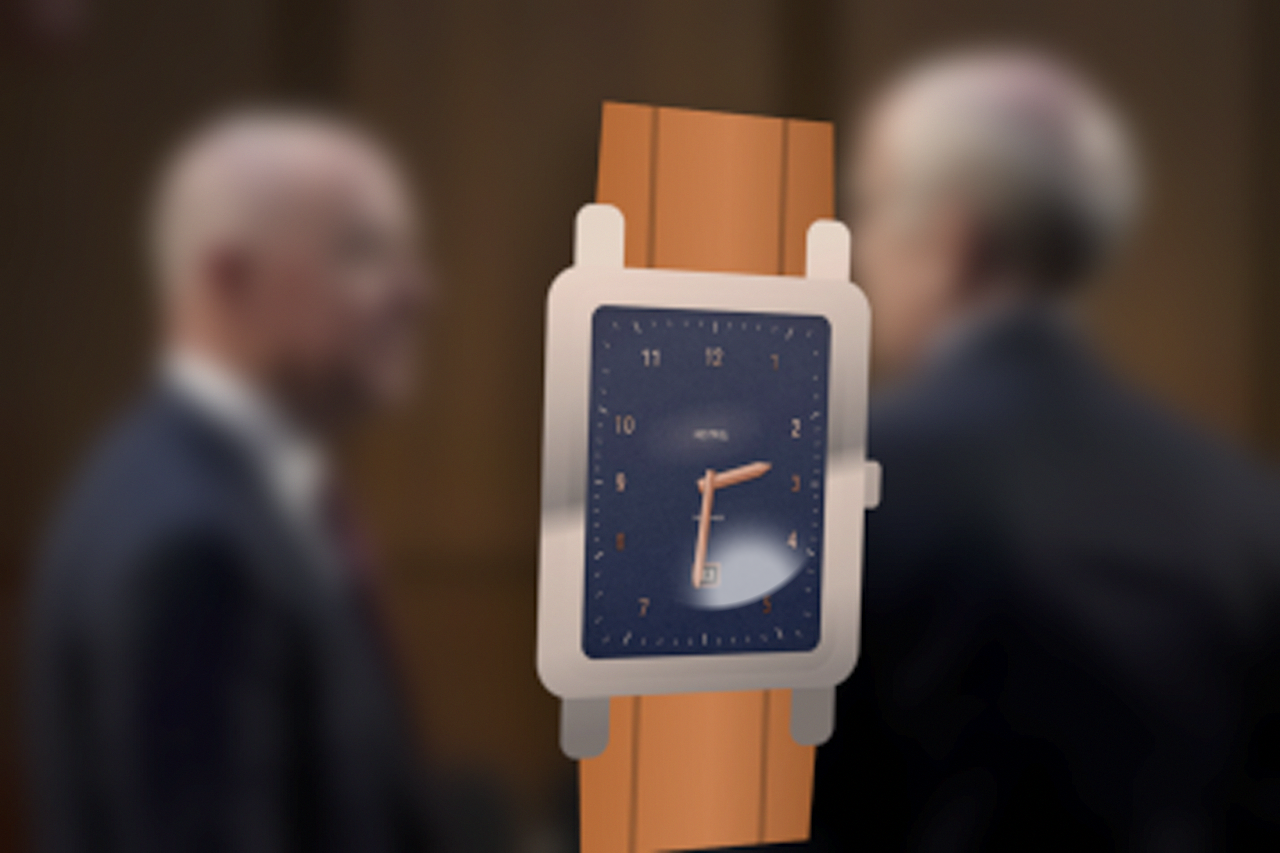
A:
**2:31**
